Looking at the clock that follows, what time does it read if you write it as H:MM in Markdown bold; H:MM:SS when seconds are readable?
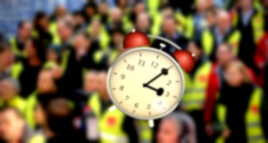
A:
**3:05**
